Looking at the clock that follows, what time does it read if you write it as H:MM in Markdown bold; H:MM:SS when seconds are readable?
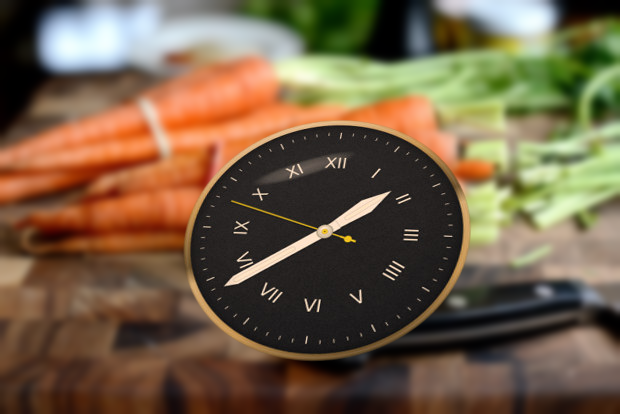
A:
**1:38:48**
